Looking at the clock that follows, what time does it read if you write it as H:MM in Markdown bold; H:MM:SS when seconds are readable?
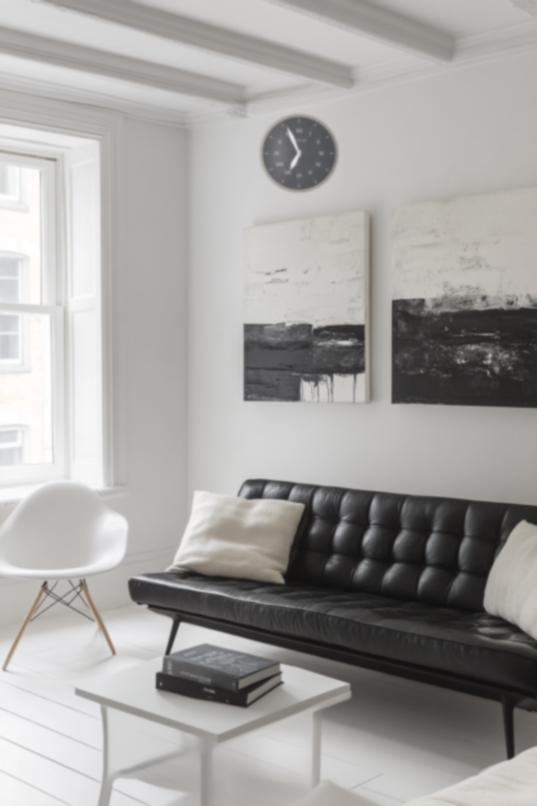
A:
**6:56**
